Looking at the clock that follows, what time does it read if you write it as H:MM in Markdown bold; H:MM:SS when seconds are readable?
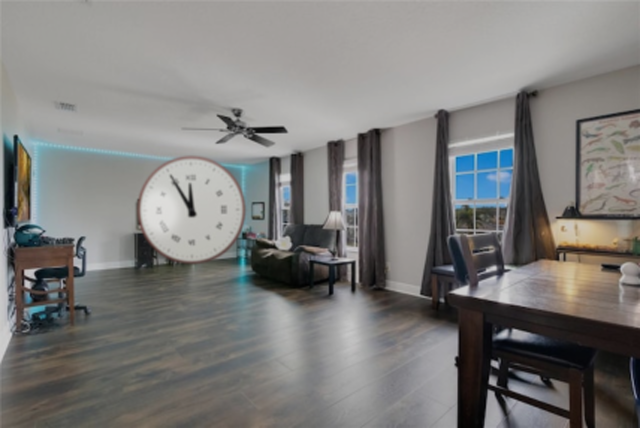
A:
**11:55**
